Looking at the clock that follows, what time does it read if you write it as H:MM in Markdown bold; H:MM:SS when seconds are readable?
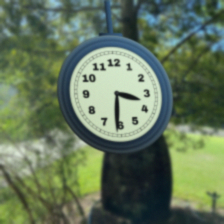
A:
**3:31**
